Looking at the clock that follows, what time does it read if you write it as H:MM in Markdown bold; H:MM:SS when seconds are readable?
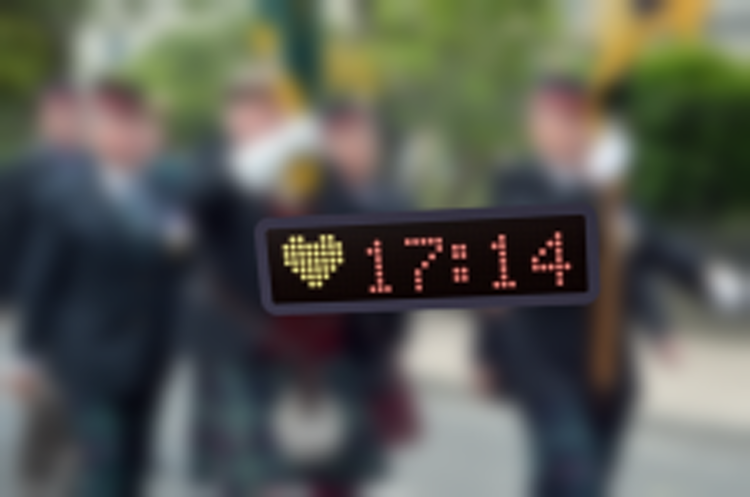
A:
**17:14**
